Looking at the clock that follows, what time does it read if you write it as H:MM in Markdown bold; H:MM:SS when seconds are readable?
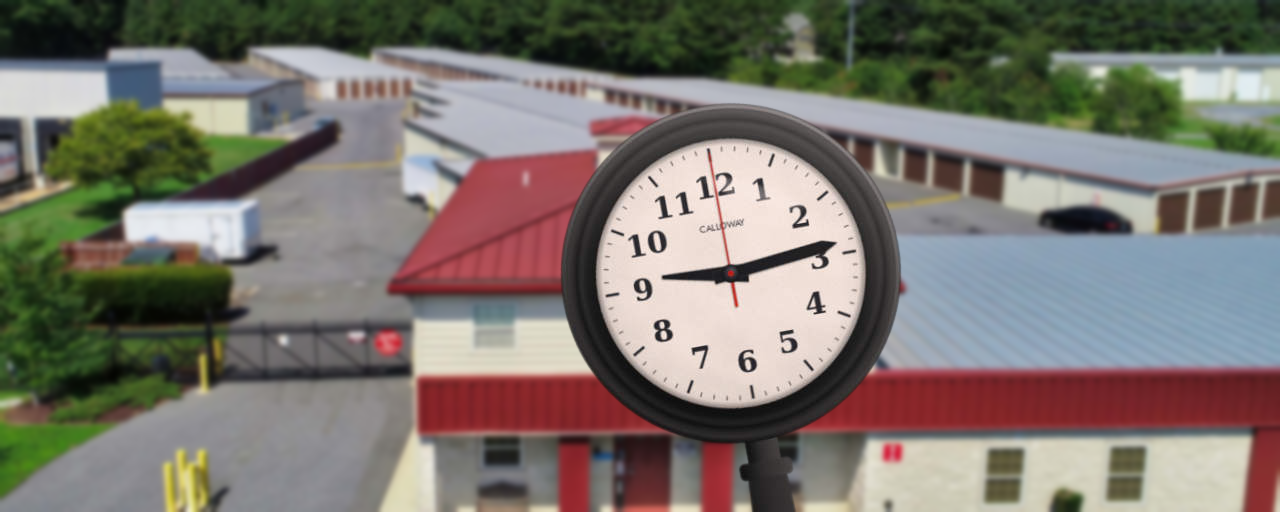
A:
**9:14:00**
